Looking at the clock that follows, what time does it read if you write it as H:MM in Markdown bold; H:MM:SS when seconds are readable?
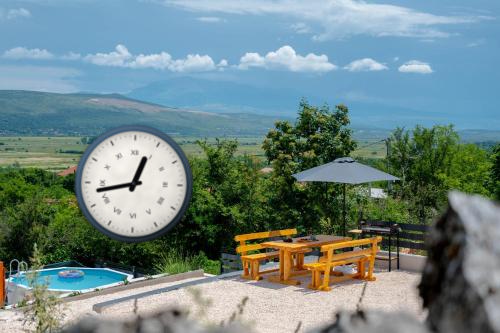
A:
**12:43**
